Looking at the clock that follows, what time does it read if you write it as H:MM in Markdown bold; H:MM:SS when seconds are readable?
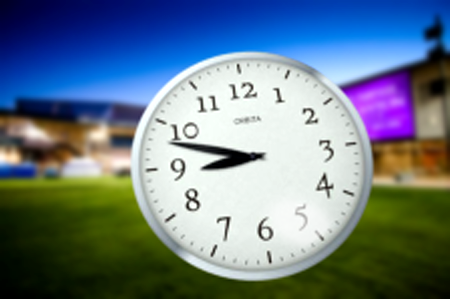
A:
**8:48**
